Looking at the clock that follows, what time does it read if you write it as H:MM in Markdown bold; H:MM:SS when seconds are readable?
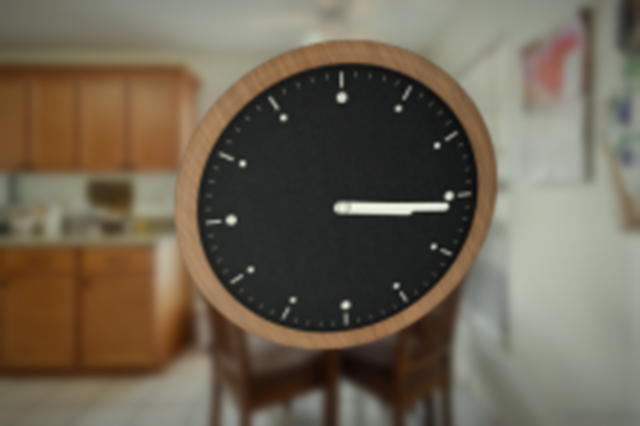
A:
**3:16**
